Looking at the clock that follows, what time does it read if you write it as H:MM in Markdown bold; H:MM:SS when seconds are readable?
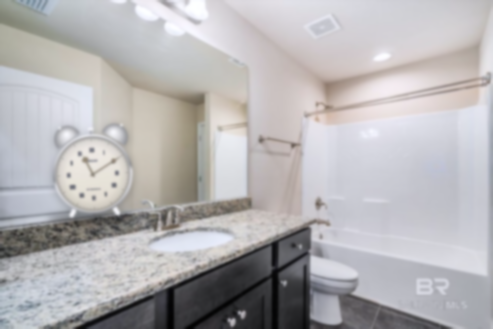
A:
**11:10**
